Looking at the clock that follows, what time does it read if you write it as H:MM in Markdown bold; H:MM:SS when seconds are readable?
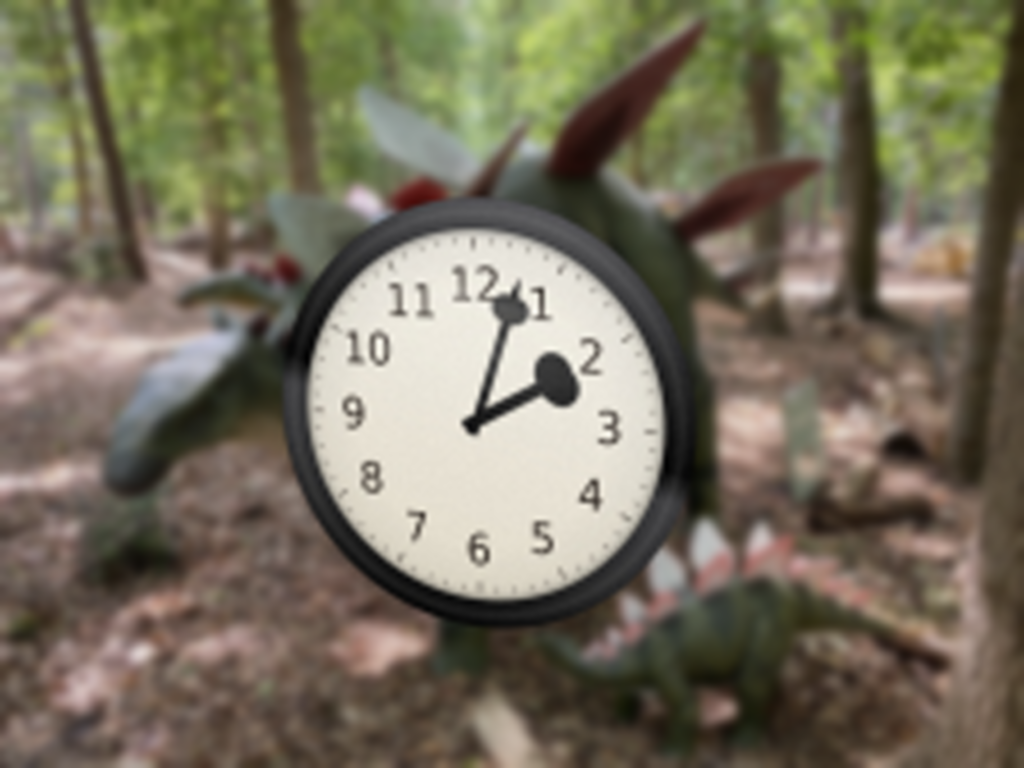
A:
**2:03**
